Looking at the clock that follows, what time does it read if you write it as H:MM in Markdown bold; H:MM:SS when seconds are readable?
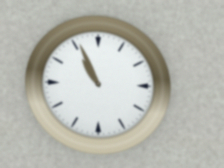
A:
**10:56**
